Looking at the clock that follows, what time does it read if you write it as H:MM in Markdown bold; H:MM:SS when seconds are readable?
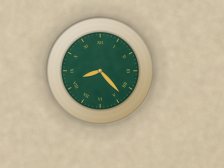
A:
**8:23**
